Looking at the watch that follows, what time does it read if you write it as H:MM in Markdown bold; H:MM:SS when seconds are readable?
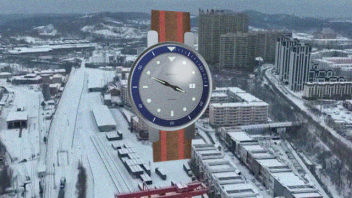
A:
**3:49**
